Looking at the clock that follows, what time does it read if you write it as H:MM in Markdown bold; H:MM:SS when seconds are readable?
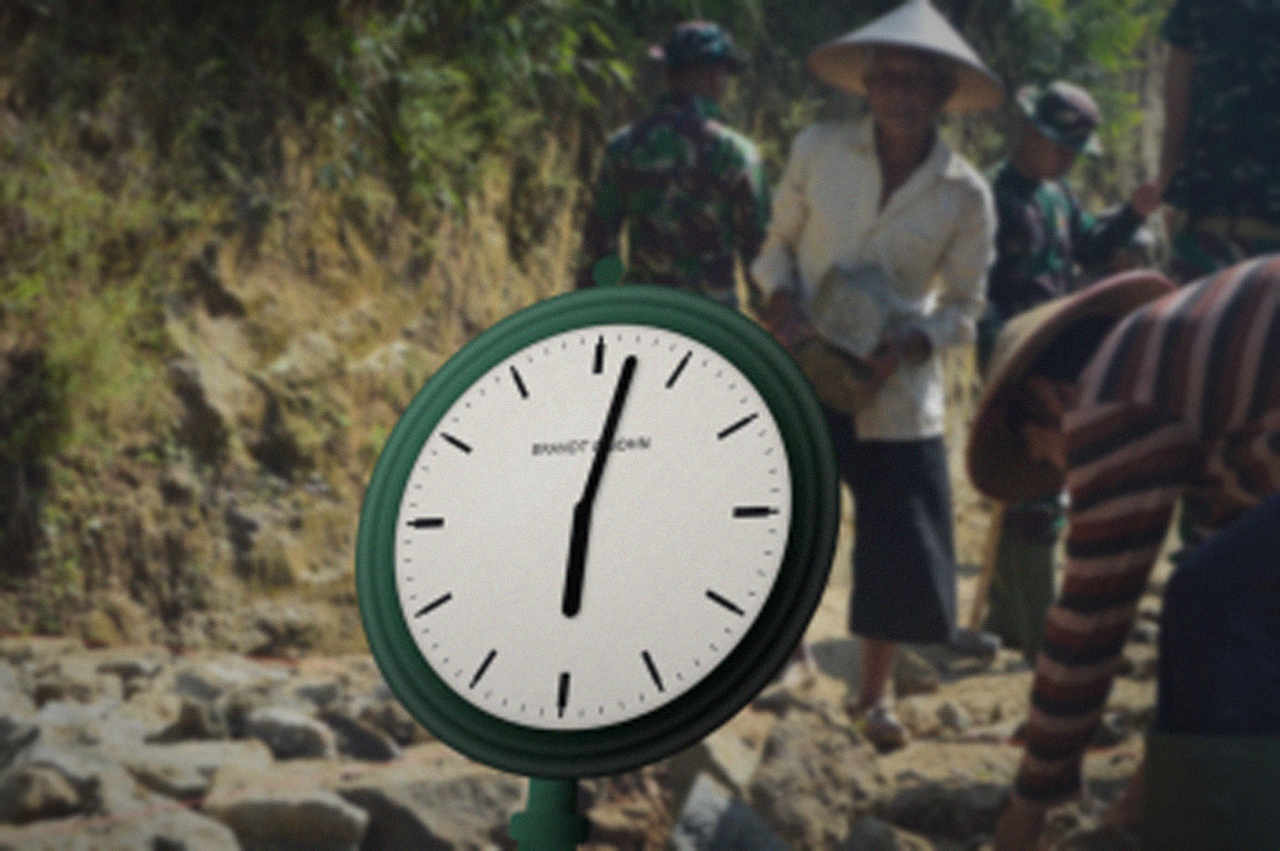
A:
**6:02**
